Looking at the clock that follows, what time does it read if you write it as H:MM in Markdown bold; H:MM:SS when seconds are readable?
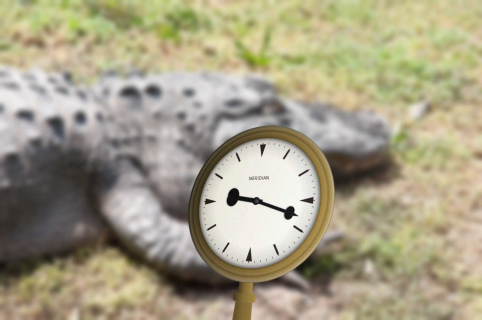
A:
**9:18**
